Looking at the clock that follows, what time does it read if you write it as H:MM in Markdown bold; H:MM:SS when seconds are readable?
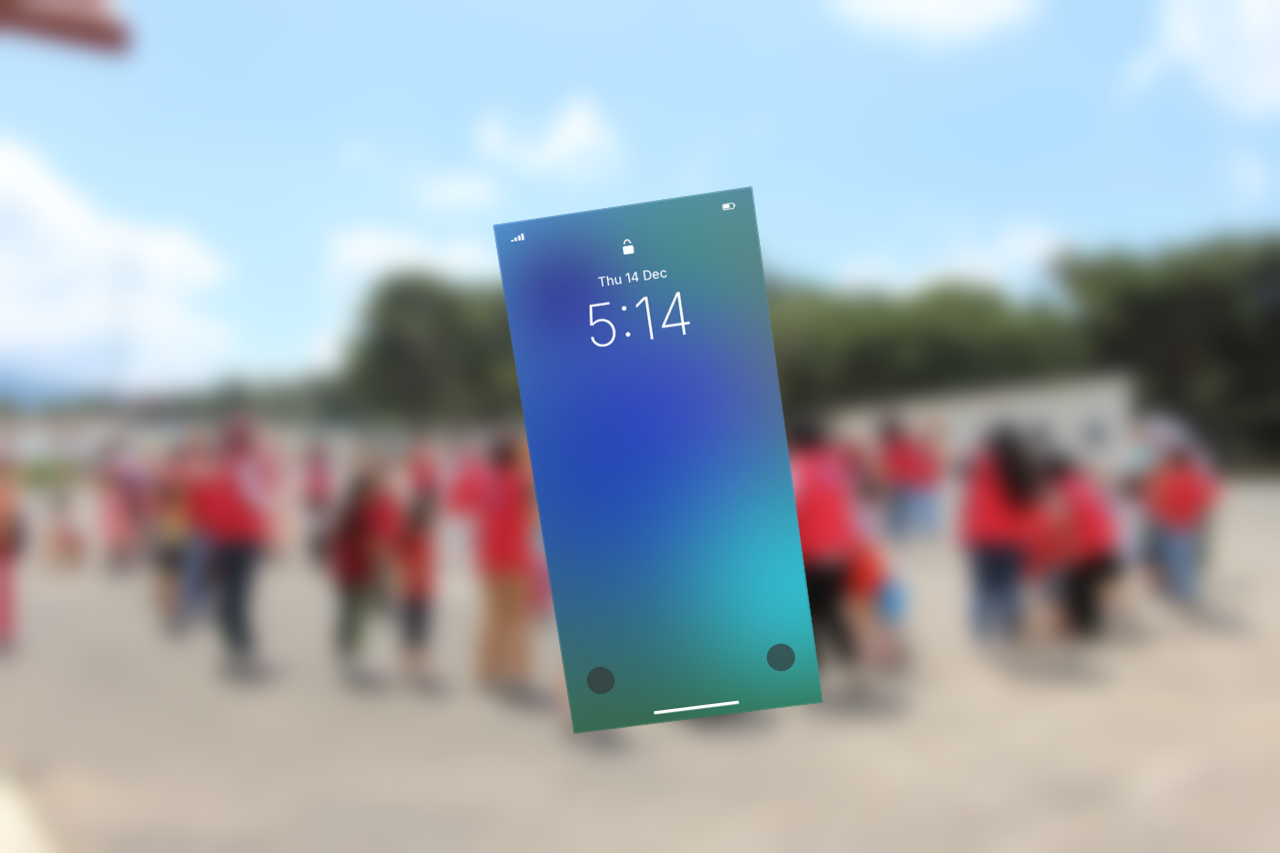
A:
**5:14**
